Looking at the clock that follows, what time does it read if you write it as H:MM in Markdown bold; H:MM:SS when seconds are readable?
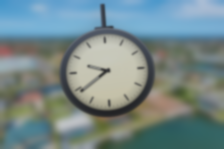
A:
**9:39**
